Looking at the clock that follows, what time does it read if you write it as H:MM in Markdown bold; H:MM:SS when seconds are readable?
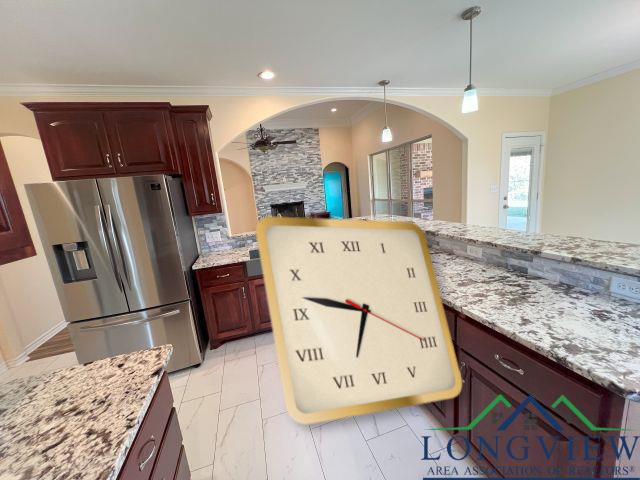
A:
**6:47:20**
